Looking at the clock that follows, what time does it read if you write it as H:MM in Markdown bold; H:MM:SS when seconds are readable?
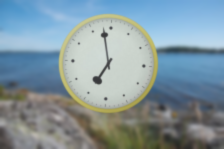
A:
**6:58**
